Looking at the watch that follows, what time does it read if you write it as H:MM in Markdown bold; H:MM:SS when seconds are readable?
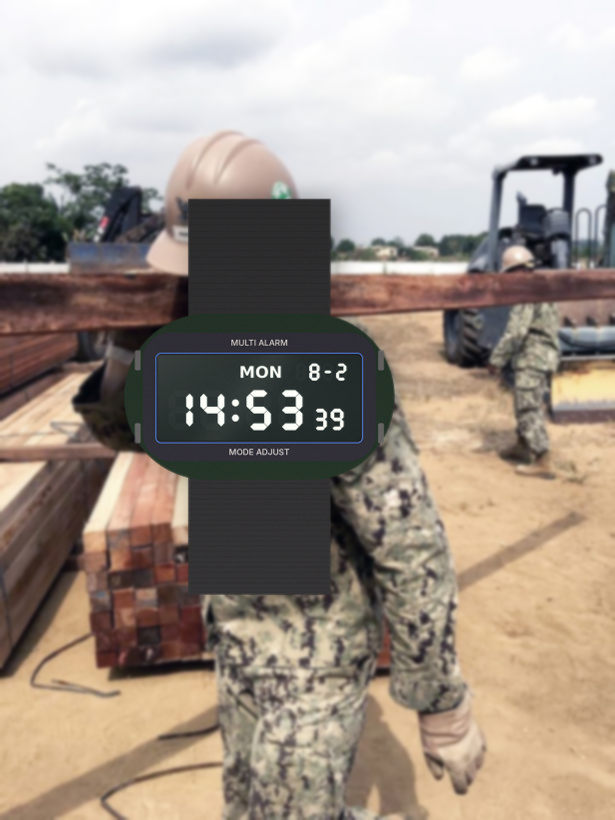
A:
**14:53:39**
